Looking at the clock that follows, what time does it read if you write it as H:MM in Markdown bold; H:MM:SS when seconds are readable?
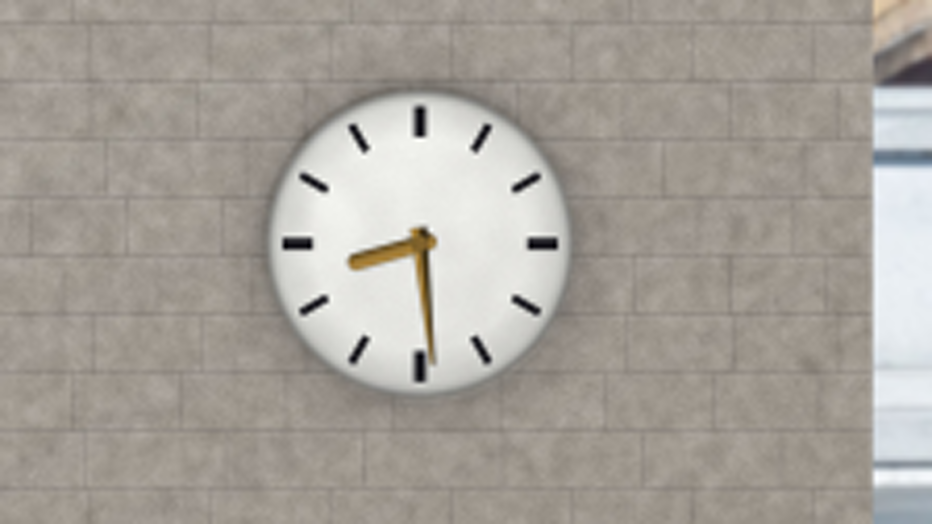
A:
**8:29**
